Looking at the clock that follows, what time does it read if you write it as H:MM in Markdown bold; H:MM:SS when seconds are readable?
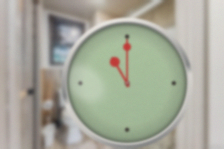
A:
**11:00**
